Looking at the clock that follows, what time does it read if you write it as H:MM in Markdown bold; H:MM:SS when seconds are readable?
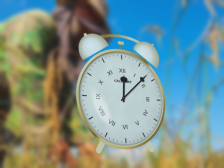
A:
**12:08**
